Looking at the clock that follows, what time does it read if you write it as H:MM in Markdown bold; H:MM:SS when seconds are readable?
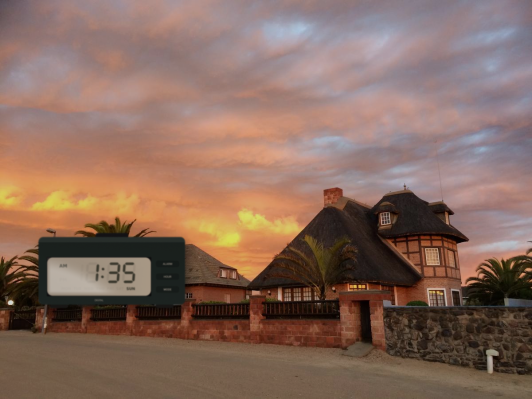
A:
**1:35**
